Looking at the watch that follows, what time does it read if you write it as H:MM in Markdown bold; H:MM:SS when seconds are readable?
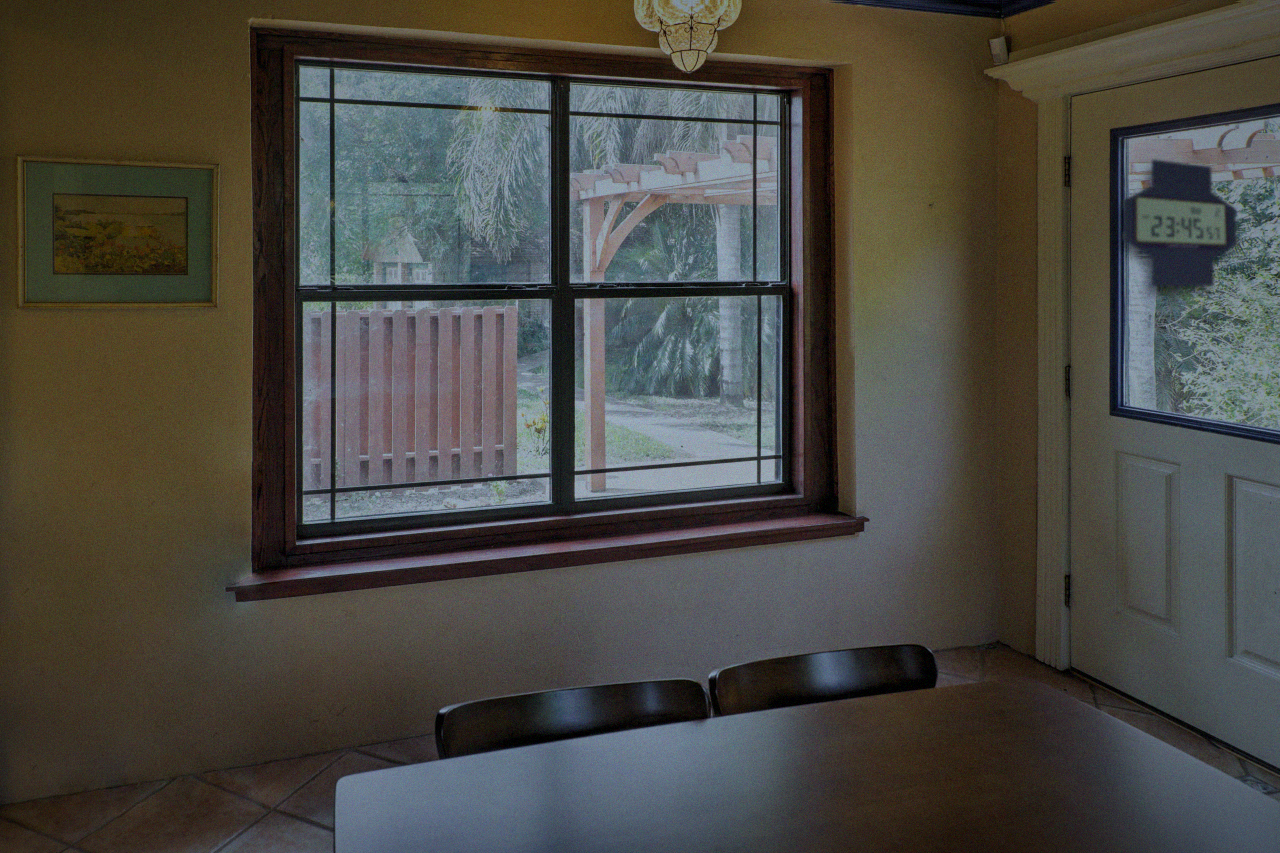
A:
**23:45**
